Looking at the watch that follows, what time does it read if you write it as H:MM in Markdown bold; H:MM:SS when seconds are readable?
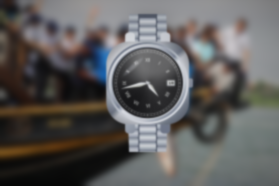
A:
**4:43**
